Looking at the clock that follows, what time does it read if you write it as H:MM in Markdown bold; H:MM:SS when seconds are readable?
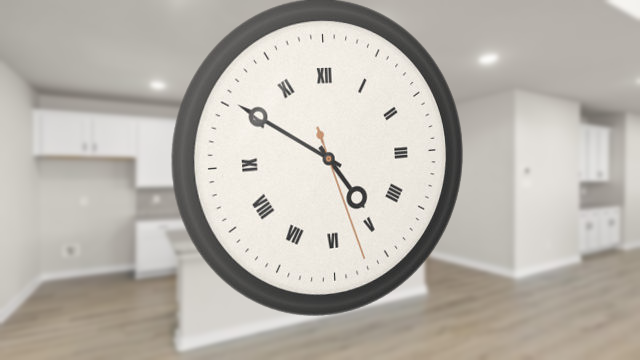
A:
**4:50:27**
